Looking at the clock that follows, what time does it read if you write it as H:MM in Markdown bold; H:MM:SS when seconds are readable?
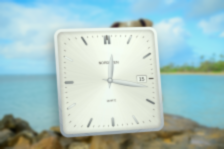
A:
**12:17**
